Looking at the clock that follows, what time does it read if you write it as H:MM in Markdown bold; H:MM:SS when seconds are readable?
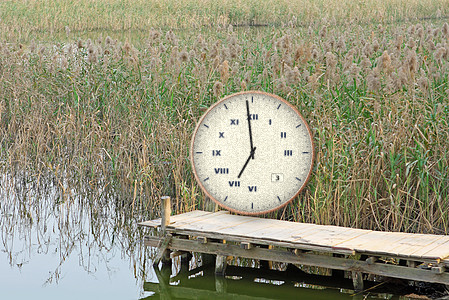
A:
**6:59**
